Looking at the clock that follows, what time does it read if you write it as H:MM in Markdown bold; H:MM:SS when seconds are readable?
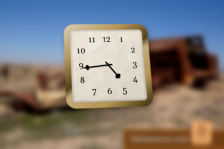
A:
**4:44**
